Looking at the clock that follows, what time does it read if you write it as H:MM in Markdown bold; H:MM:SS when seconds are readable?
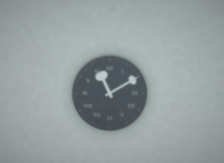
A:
**11:10**
